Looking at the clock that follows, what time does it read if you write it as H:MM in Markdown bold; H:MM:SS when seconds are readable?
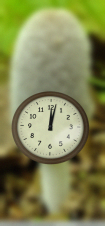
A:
**12:02**
